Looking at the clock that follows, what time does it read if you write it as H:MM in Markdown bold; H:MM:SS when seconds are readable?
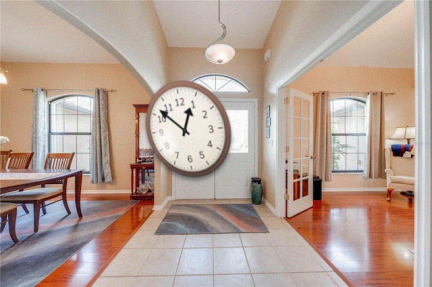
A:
**12:52**
